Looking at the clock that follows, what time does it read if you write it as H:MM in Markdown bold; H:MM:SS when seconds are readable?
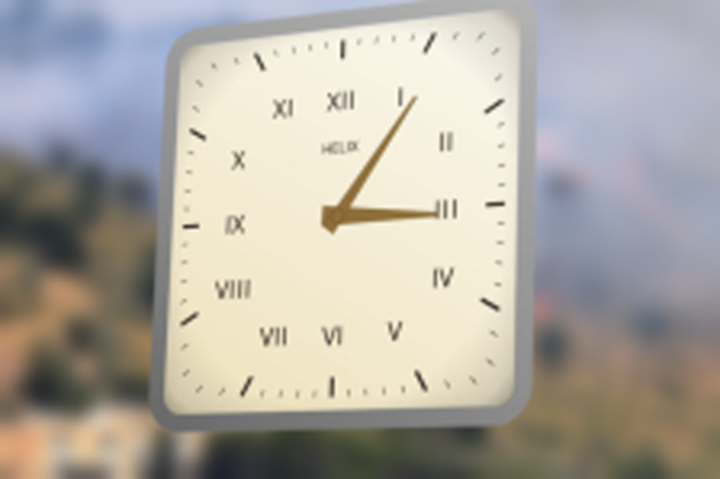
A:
**3:06**
